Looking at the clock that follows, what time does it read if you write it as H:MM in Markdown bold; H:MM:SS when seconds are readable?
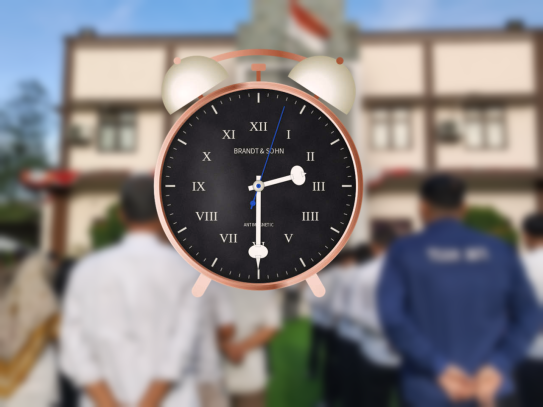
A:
**2:30:03**
